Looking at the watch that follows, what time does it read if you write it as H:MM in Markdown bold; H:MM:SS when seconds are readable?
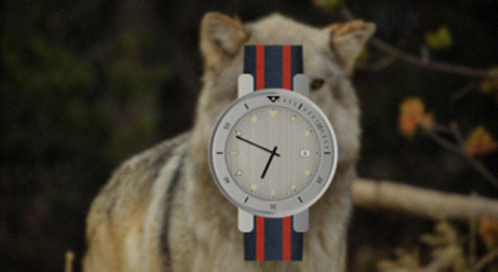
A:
**6:49**
